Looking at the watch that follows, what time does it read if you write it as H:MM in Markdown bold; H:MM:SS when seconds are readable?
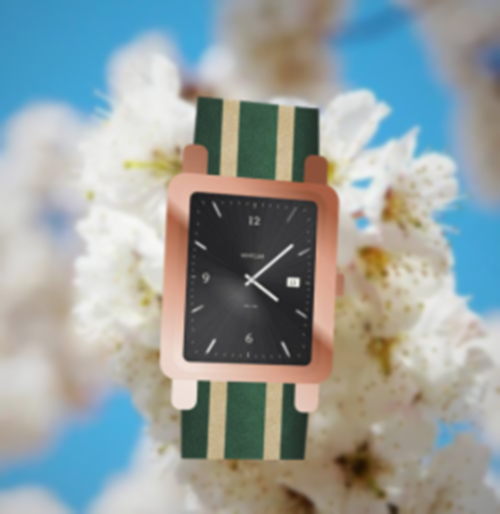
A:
**4:08**
